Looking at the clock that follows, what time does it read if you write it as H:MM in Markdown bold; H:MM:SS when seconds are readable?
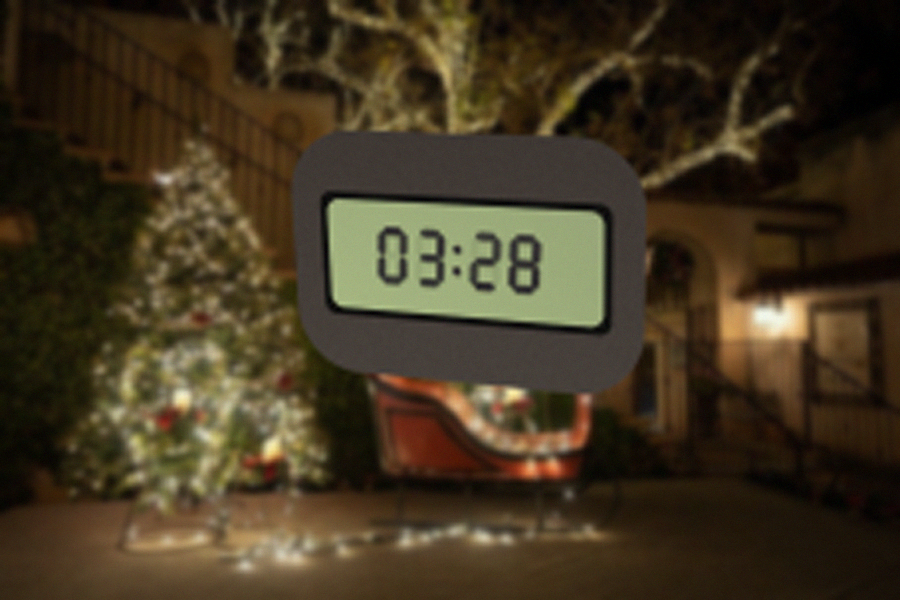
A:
**3:28**
